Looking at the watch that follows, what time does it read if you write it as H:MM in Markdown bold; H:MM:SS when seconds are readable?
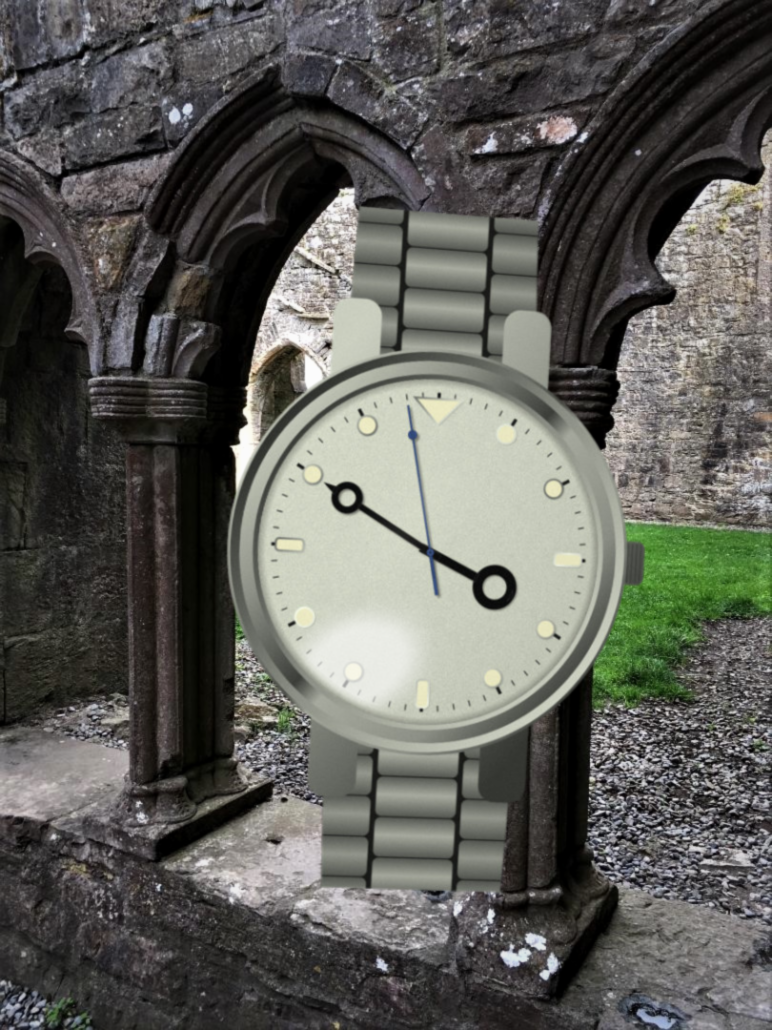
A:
**3:49:58**
